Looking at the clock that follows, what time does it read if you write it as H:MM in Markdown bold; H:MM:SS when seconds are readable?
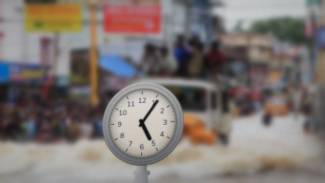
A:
**5:06**
